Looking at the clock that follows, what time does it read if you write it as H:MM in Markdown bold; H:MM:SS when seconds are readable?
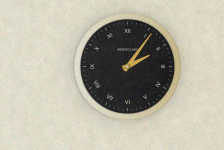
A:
**2:06**
